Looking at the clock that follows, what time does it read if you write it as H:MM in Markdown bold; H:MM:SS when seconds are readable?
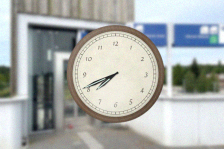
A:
**7:41**
